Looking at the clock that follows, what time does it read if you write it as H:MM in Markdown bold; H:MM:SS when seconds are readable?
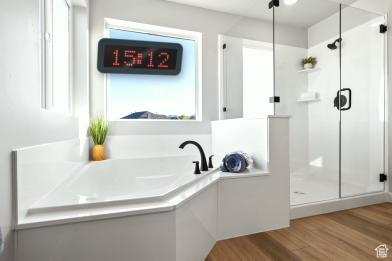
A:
**15:12**
